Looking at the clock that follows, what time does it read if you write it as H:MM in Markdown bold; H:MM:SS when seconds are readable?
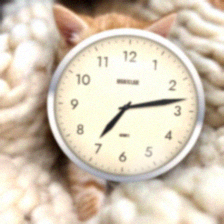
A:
**7:13**
